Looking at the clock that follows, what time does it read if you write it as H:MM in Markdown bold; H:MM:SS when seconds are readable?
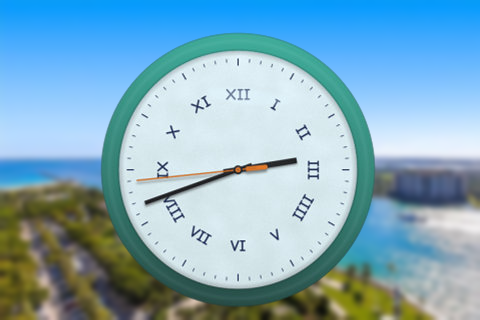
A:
**2:41:44**
